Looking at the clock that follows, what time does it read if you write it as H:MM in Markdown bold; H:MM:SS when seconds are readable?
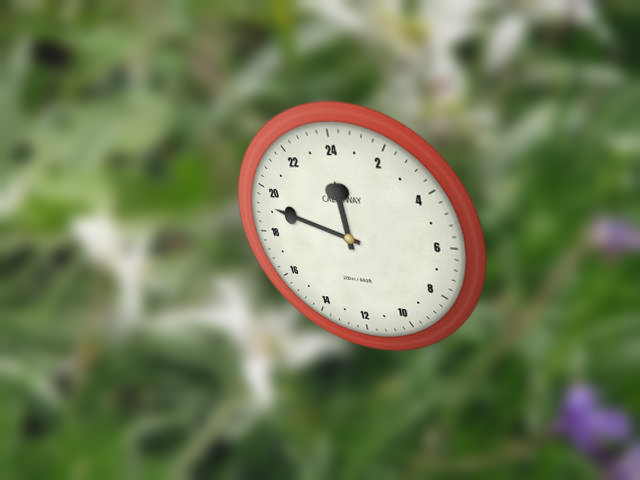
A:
**23:48**
